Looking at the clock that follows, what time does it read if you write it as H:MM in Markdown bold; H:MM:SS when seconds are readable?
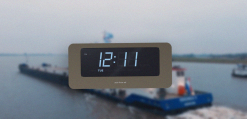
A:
**12:11**
